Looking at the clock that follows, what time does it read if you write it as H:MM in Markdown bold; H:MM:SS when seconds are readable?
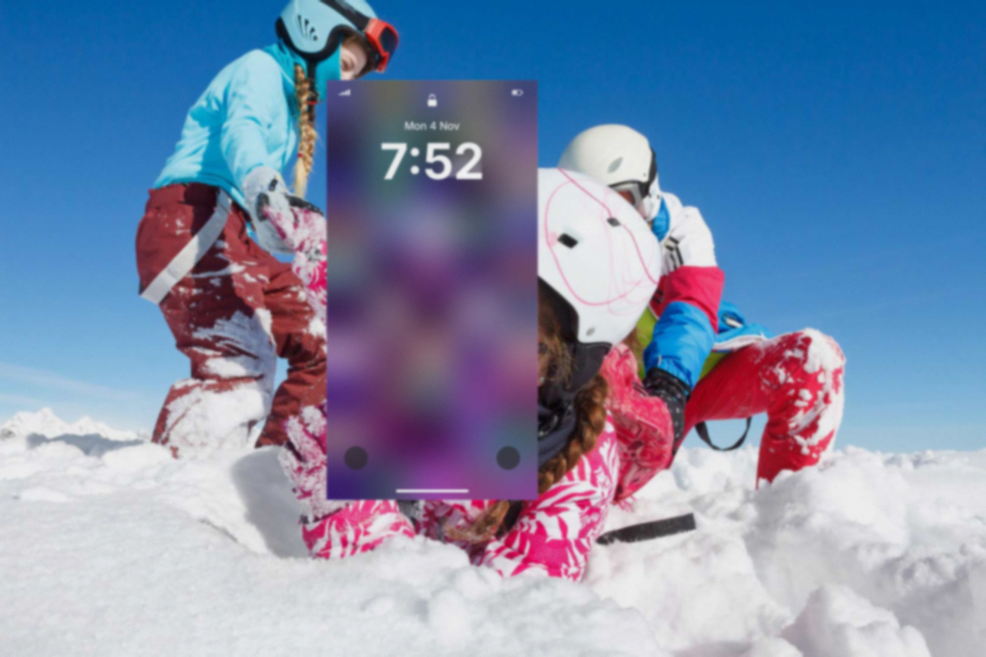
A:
**7:52**
